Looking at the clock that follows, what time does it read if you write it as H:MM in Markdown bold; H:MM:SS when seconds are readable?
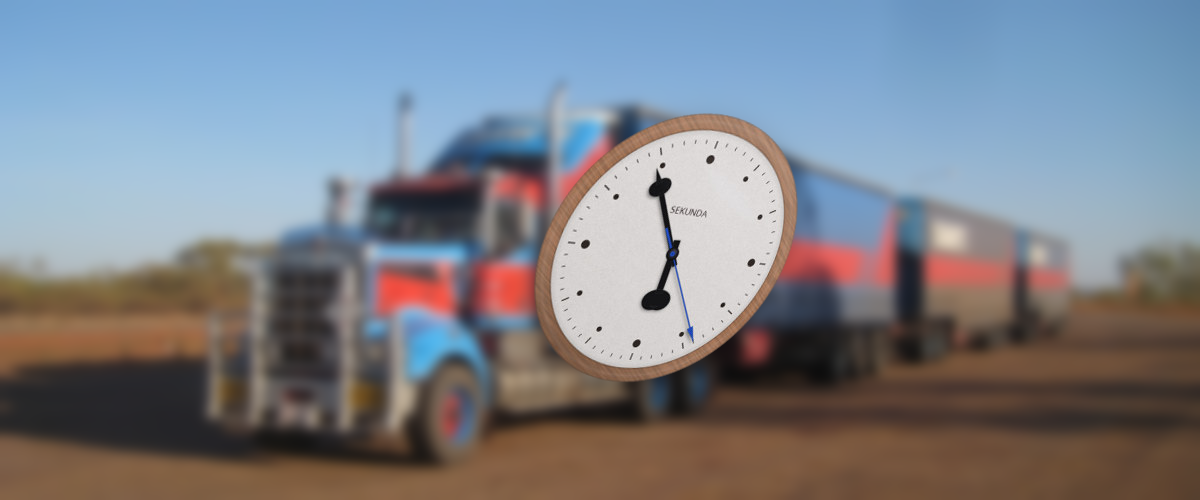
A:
**5:54:24**
